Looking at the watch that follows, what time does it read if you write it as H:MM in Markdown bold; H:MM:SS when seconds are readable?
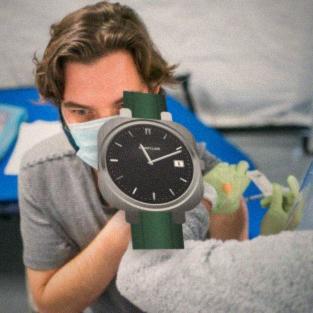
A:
**11:11**
